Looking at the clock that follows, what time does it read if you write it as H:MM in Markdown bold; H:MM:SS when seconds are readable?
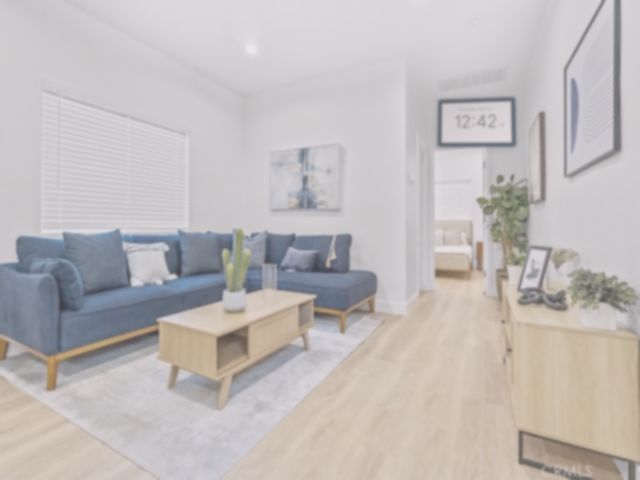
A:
**12:42**
